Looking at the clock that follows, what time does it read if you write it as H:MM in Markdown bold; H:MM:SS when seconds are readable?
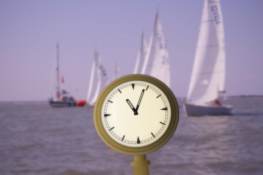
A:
**11:04**
